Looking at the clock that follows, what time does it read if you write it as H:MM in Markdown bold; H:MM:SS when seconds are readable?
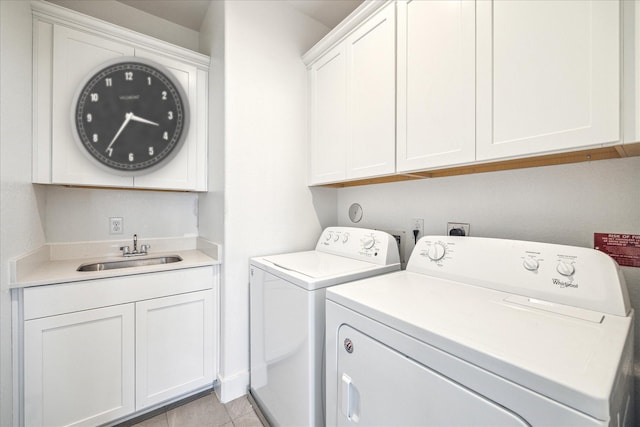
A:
**3:36**
